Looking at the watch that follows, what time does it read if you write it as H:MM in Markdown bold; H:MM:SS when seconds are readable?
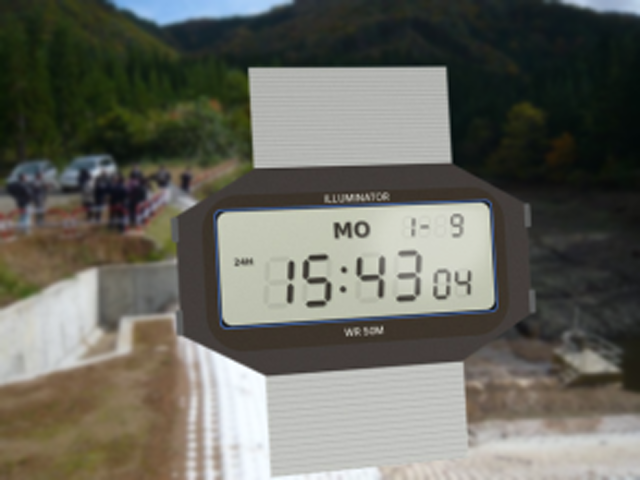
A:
**15:43:04**
